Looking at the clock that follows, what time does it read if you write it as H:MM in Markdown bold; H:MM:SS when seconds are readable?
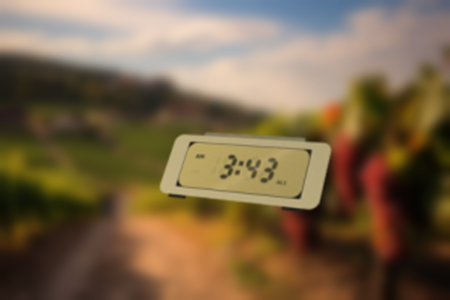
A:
**3:43**
